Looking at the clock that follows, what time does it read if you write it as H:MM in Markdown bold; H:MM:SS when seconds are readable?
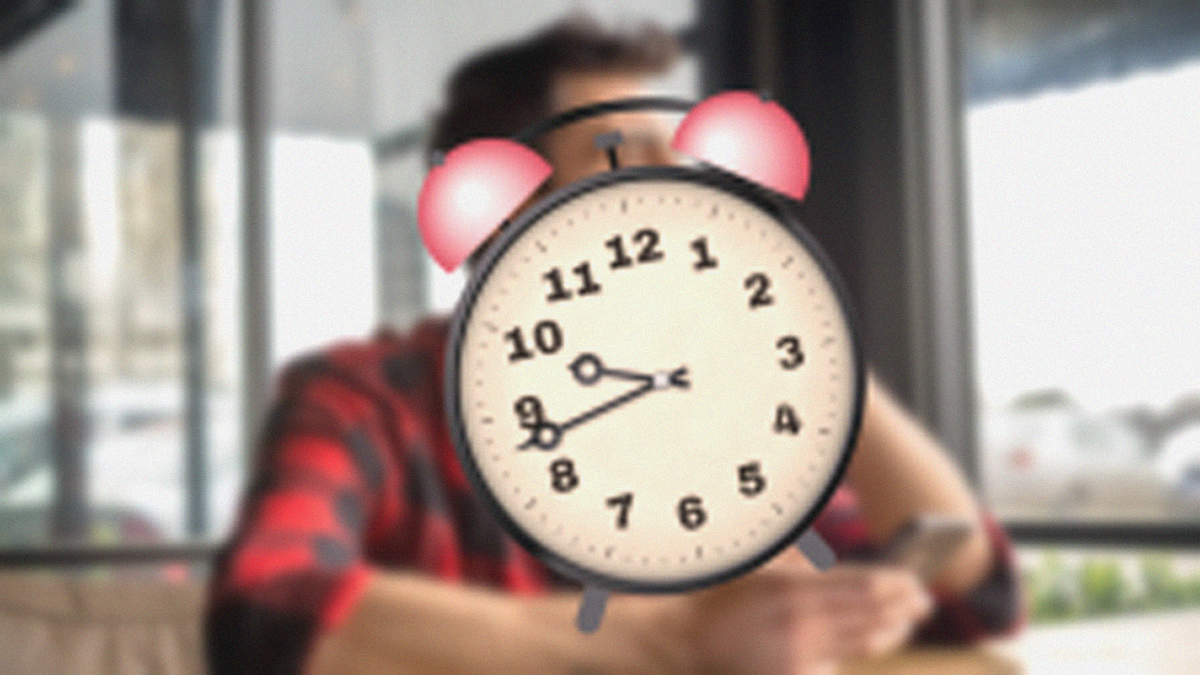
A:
**9:43**
